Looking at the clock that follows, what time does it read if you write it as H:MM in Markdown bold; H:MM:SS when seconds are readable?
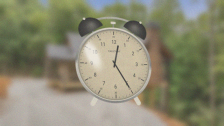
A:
**12:25**
